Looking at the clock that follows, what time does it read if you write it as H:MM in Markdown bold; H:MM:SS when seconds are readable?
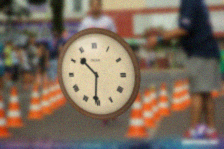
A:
**10:31**
